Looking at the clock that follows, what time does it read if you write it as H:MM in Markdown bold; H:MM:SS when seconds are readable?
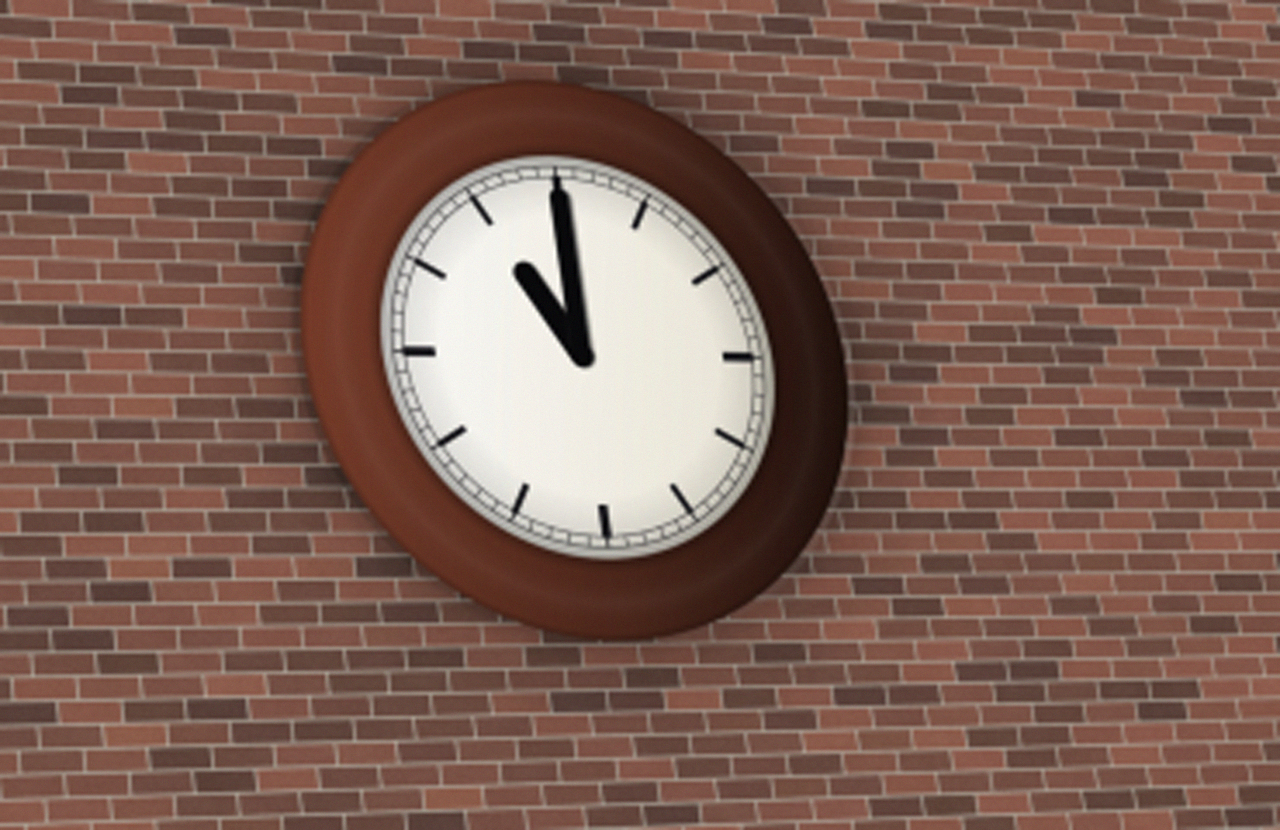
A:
**11:00**
